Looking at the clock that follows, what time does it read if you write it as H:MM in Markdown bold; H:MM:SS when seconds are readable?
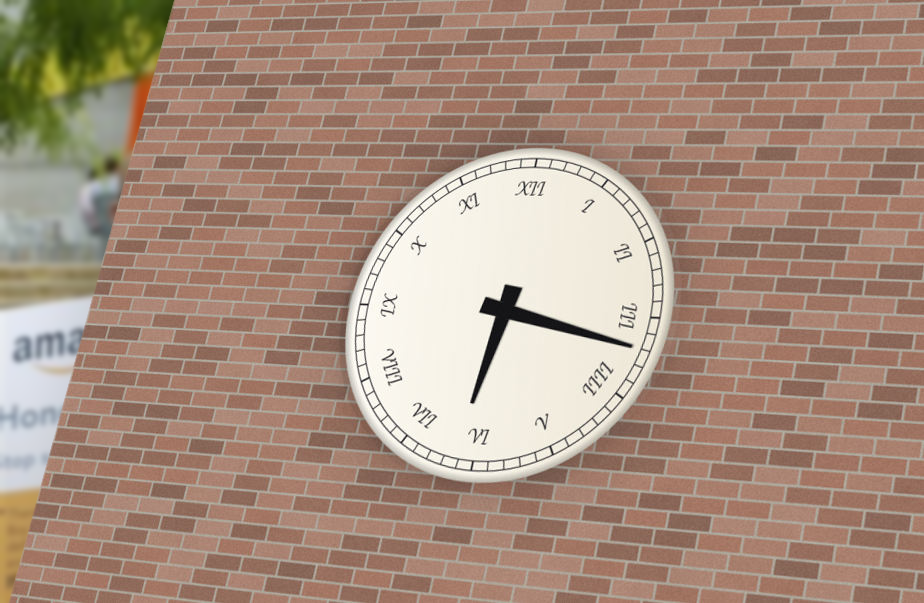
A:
**6:17**
